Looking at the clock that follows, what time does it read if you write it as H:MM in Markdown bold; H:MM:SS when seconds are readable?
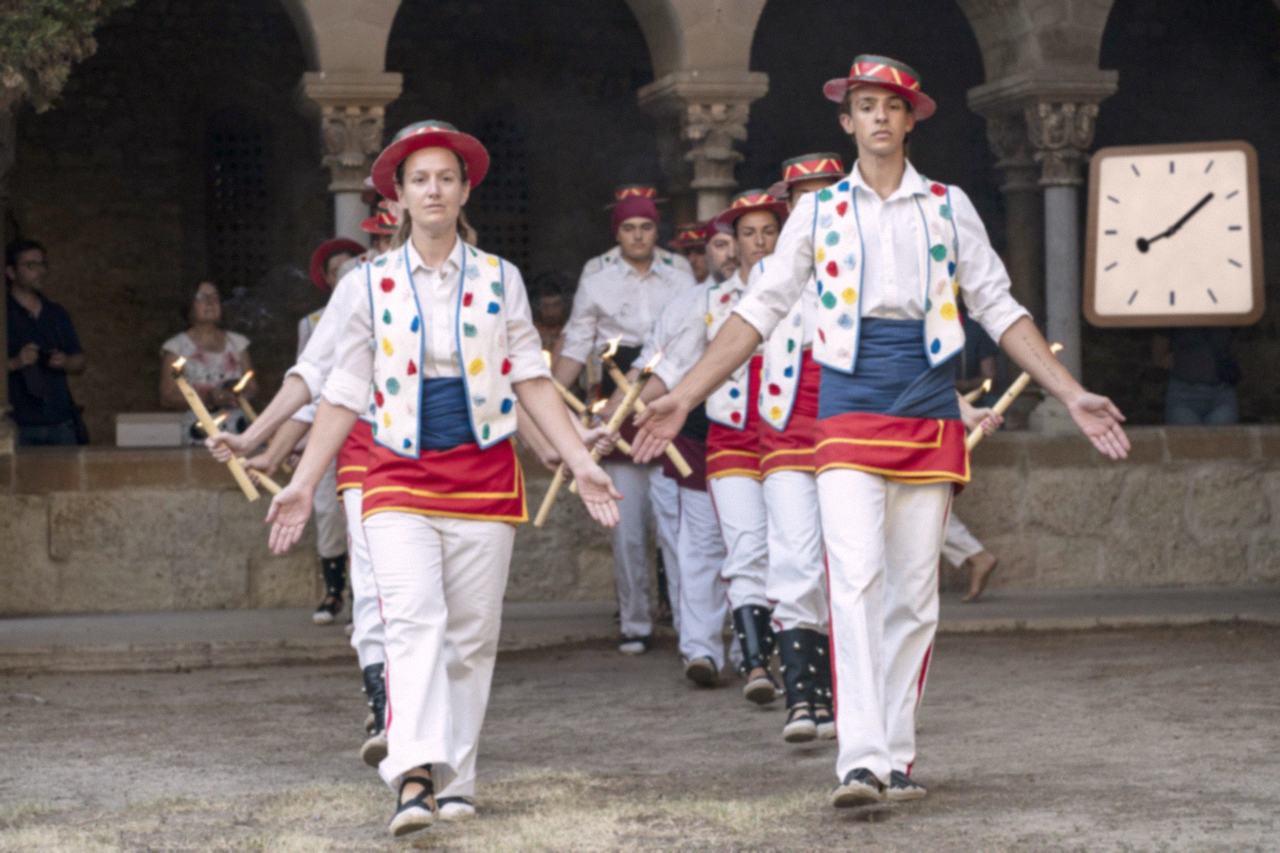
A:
**8:08**
